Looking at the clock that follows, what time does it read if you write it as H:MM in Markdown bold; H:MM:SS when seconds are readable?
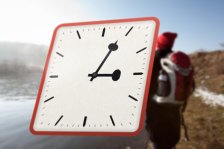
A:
**3:04**
